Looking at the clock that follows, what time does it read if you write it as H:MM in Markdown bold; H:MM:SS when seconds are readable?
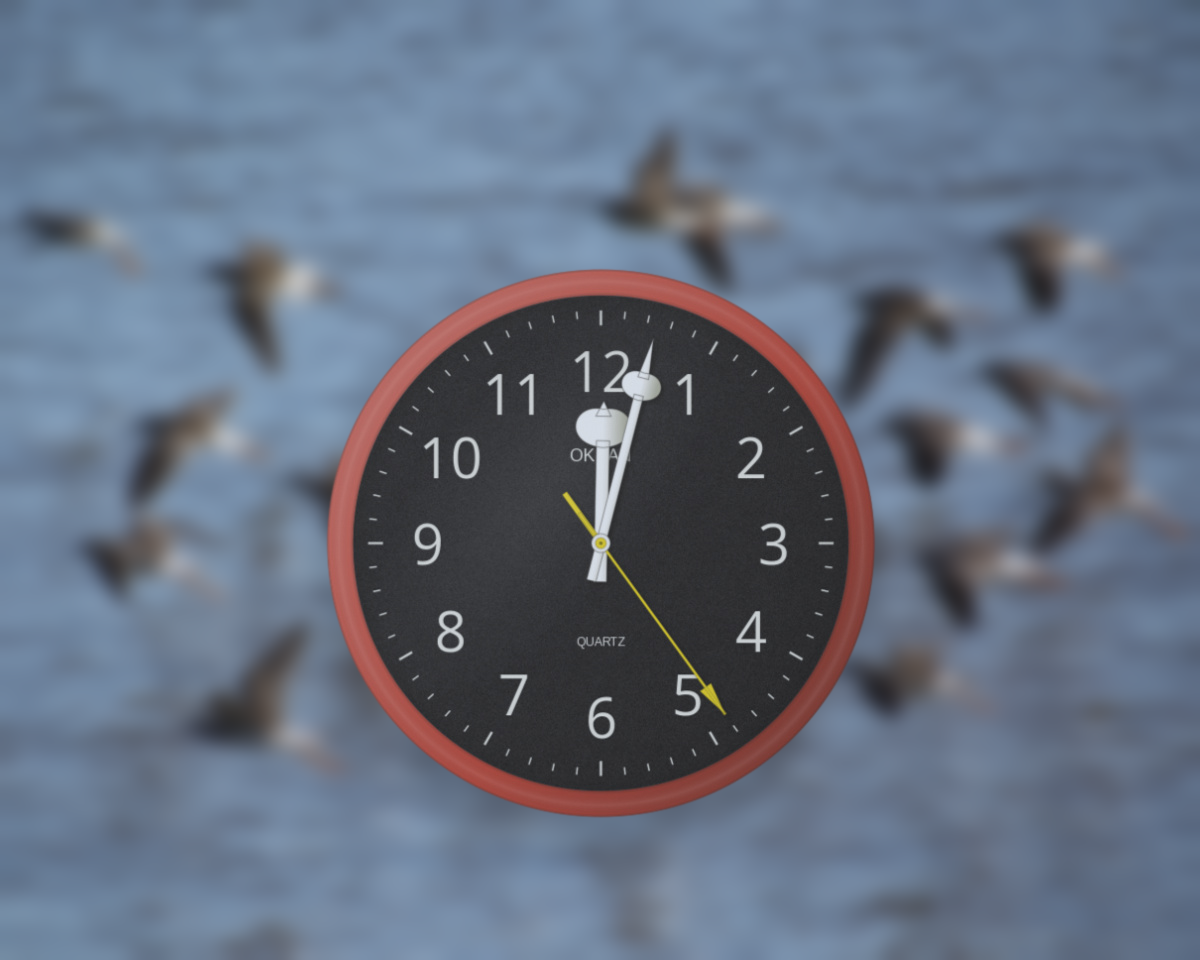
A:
**12:02:24**
